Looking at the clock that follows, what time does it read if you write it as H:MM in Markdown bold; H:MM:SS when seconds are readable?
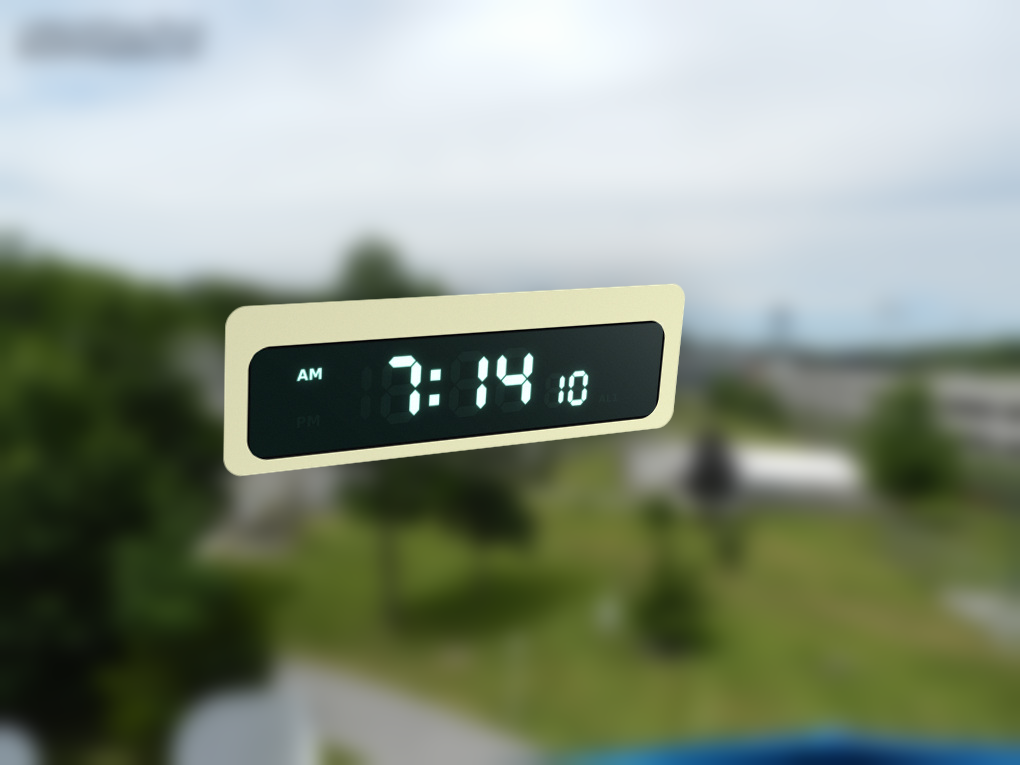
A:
**7:14:10**
